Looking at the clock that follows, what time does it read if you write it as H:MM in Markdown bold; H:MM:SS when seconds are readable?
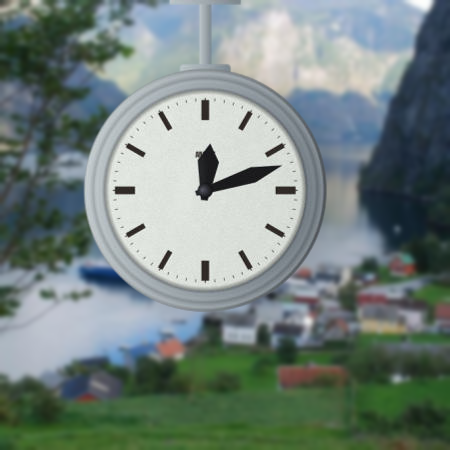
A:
**12:12**
